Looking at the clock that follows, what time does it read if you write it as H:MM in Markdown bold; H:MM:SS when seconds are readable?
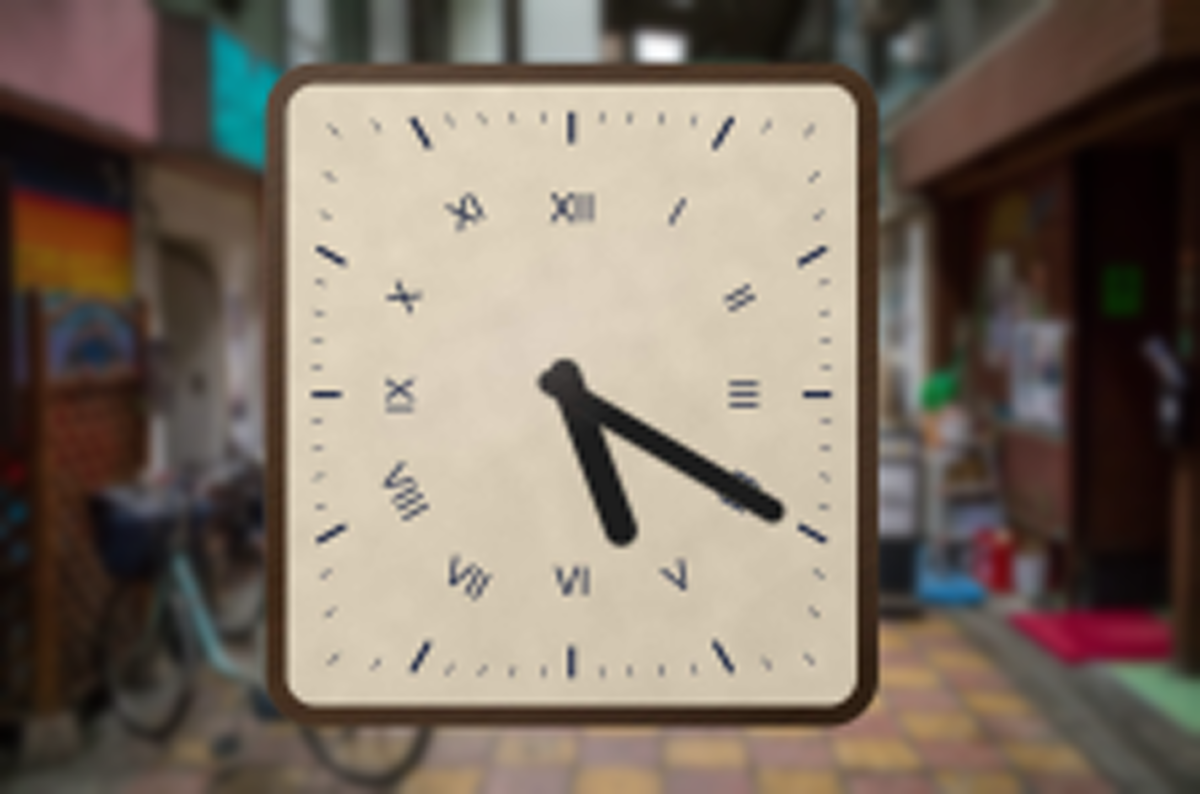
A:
**5:20**
